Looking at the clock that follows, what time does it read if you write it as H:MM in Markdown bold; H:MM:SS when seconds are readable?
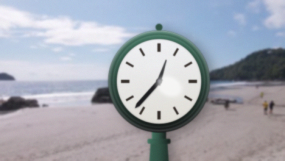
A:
**12:37**
